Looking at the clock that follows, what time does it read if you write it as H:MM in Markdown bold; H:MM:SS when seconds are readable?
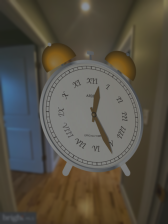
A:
**12:26**
